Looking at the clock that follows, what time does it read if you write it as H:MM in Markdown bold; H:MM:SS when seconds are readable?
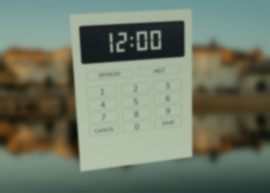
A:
**12:00**
